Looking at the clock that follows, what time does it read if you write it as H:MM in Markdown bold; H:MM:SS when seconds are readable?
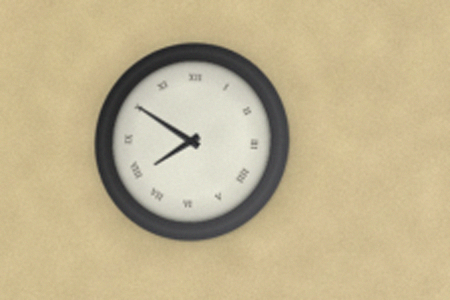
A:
**7:50**
